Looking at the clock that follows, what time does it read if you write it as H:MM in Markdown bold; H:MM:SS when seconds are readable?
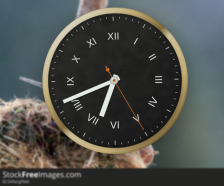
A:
**6:41:25**
